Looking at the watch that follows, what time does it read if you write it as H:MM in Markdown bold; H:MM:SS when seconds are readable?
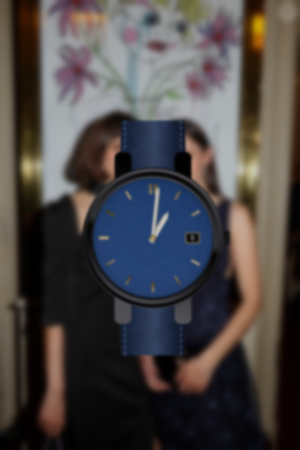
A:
**1:01**
